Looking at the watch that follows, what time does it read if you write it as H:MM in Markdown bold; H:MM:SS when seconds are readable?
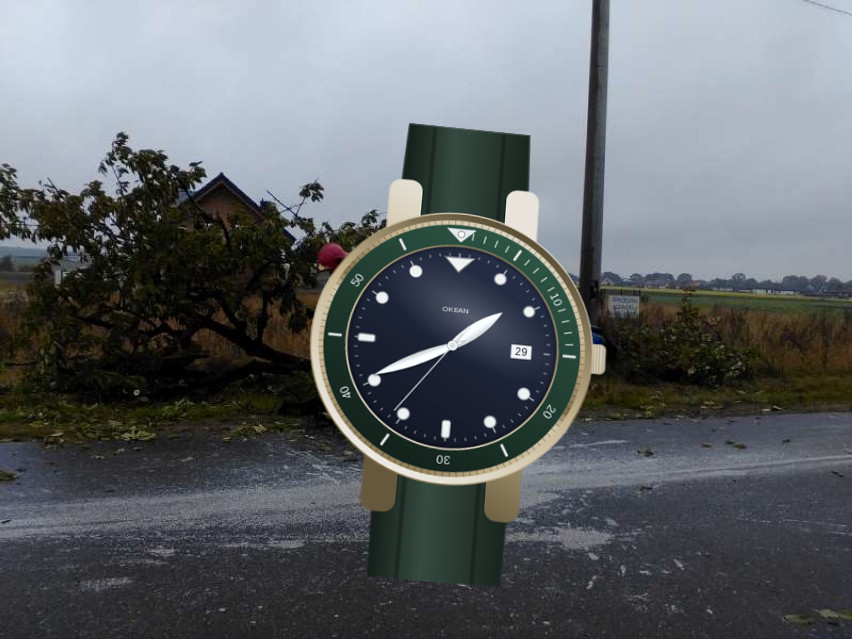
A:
**1:40:36**
